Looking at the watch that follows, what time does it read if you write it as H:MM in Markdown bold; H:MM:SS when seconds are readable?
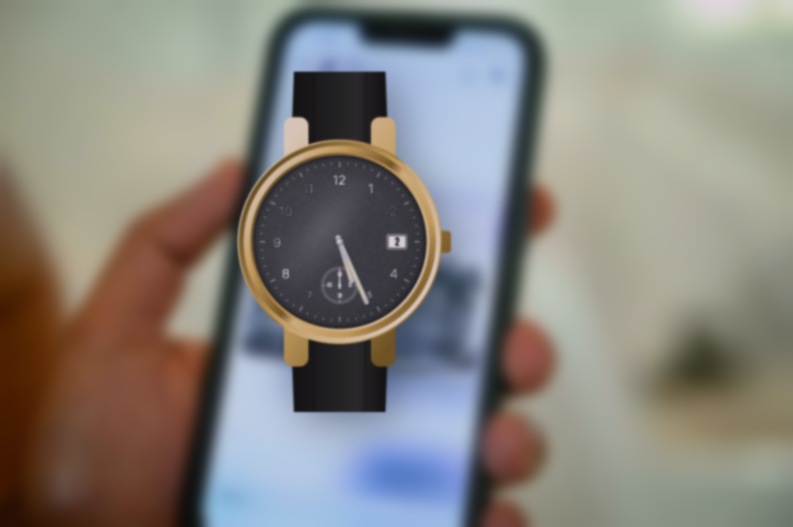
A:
**5:26**
